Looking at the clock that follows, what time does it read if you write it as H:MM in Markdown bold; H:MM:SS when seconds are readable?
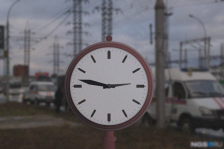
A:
**2:47**
